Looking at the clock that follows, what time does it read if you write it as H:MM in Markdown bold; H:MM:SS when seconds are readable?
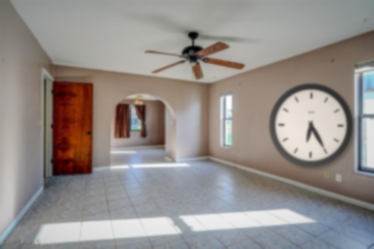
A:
**6:25**
